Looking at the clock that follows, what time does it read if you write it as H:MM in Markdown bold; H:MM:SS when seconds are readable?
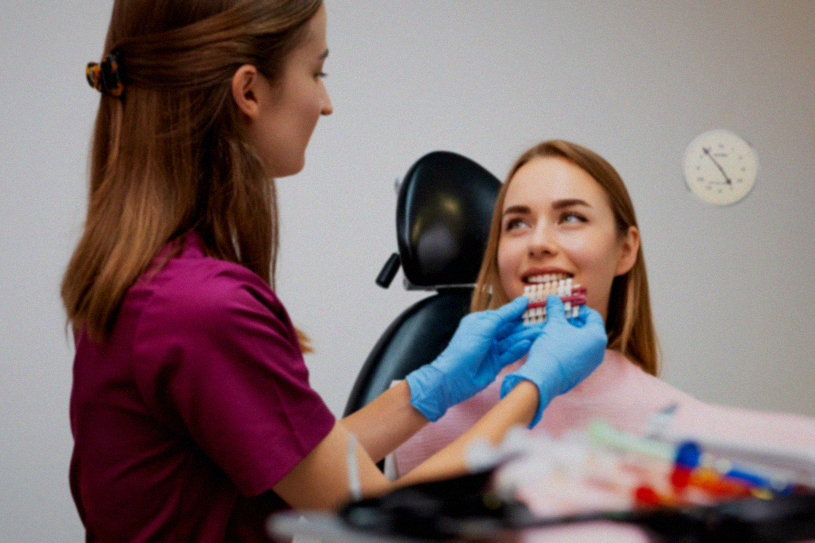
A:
**4:53**
